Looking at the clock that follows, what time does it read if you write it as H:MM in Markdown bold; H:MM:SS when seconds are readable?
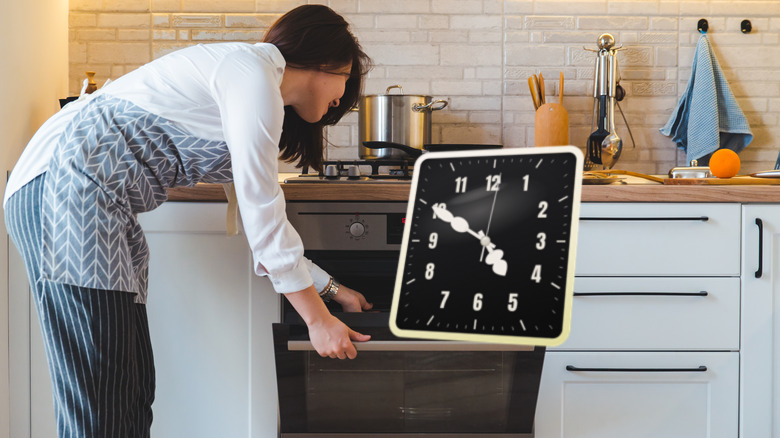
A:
**4:50:01**
